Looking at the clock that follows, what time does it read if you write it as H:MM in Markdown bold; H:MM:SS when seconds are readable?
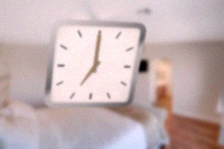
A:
**7:00**
